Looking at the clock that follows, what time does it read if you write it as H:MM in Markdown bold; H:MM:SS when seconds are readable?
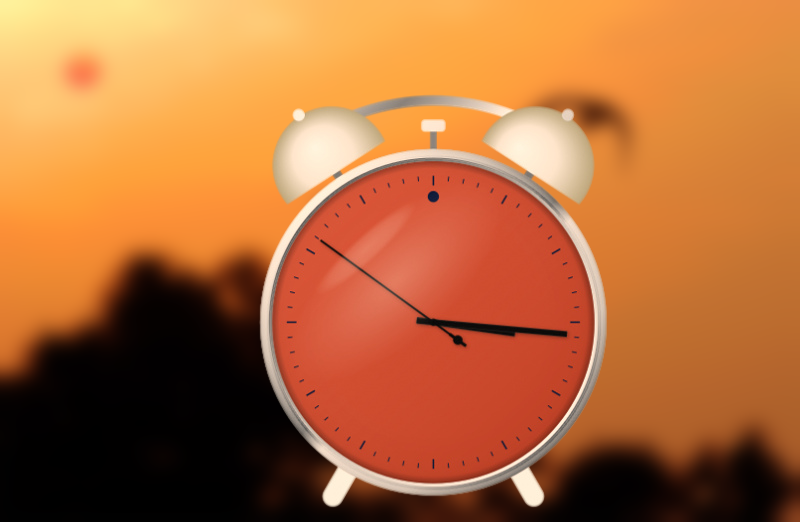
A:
**3:15:51**
